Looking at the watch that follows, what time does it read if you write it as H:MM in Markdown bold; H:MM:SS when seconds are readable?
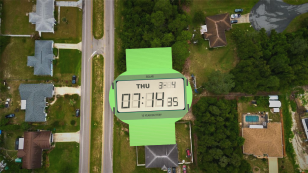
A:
**7:14:35**
